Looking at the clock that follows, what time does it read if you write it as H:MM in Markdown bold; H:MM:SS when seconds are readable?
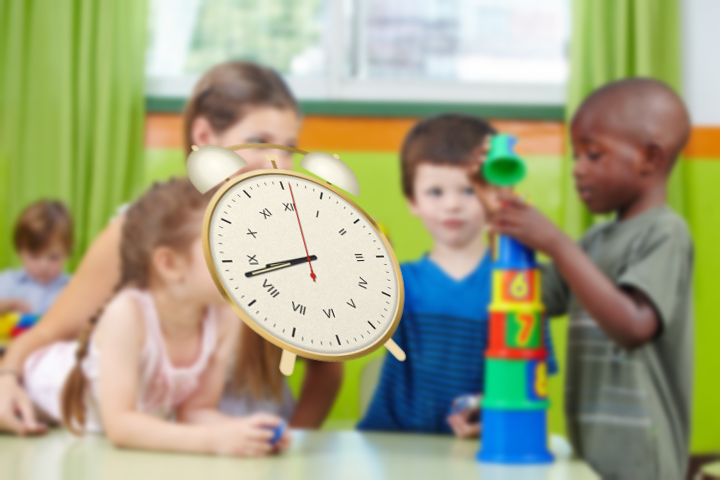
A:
**8:43:01**
